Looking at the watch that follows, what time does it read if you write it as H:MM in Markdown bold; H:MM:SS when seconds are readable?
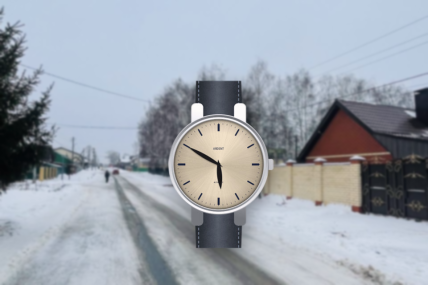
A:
**5:50**
